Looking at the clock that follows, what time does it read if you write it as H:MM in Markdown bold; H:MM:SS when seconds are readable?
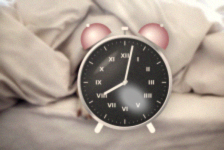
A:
**8:02**
